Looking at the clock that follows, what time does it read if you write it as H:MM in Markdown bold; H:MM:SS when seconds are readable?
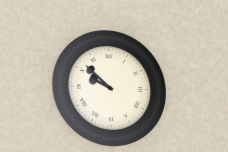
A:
**9:52**
